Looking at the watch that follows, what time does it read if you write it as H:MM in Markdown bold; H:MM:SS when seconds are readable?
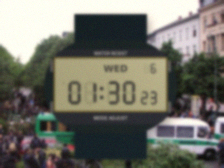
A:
**1:30:23**
